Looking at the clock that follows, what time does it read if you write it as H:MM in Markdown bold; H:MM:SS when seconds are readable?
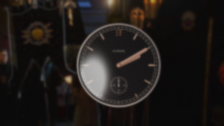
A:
**2:10**
